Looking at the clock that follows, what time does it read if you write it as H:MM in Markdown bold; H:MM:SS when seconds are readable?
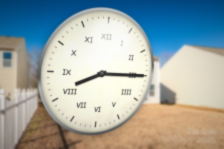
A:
**8:15**
